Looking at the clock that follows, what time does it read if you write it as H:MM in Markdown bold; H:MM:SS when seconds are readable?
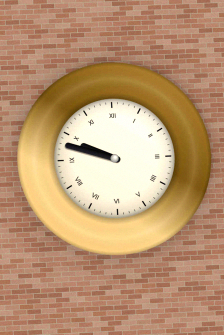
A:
**9:48**
